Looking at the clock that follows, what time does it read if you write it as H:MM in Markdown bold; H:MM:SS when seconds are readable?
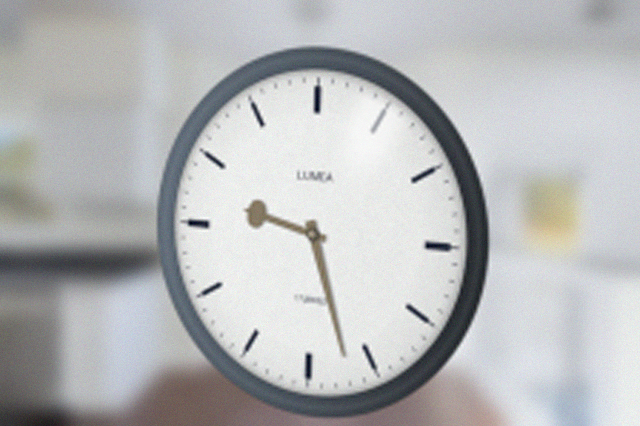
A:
**9:27**
